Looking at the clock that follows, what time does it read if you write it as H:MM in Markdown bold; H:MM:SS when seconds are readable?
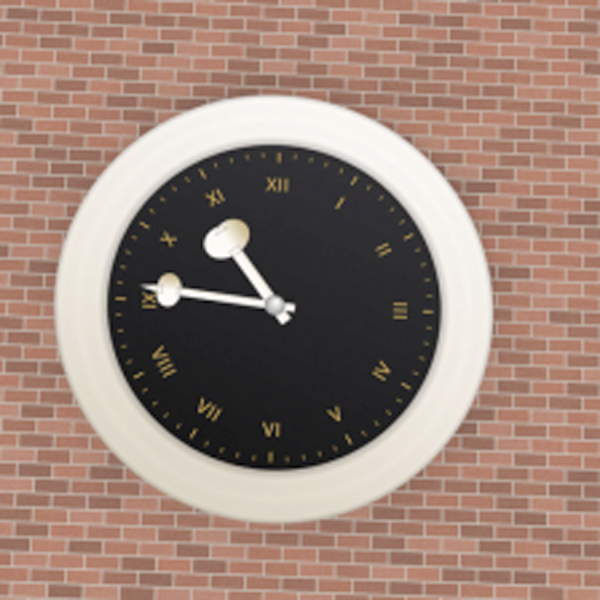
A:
**10:46**
